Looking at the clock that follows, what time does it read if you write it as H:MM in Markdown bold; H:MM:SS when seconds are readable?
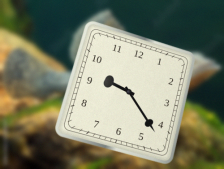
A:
**9:22**
